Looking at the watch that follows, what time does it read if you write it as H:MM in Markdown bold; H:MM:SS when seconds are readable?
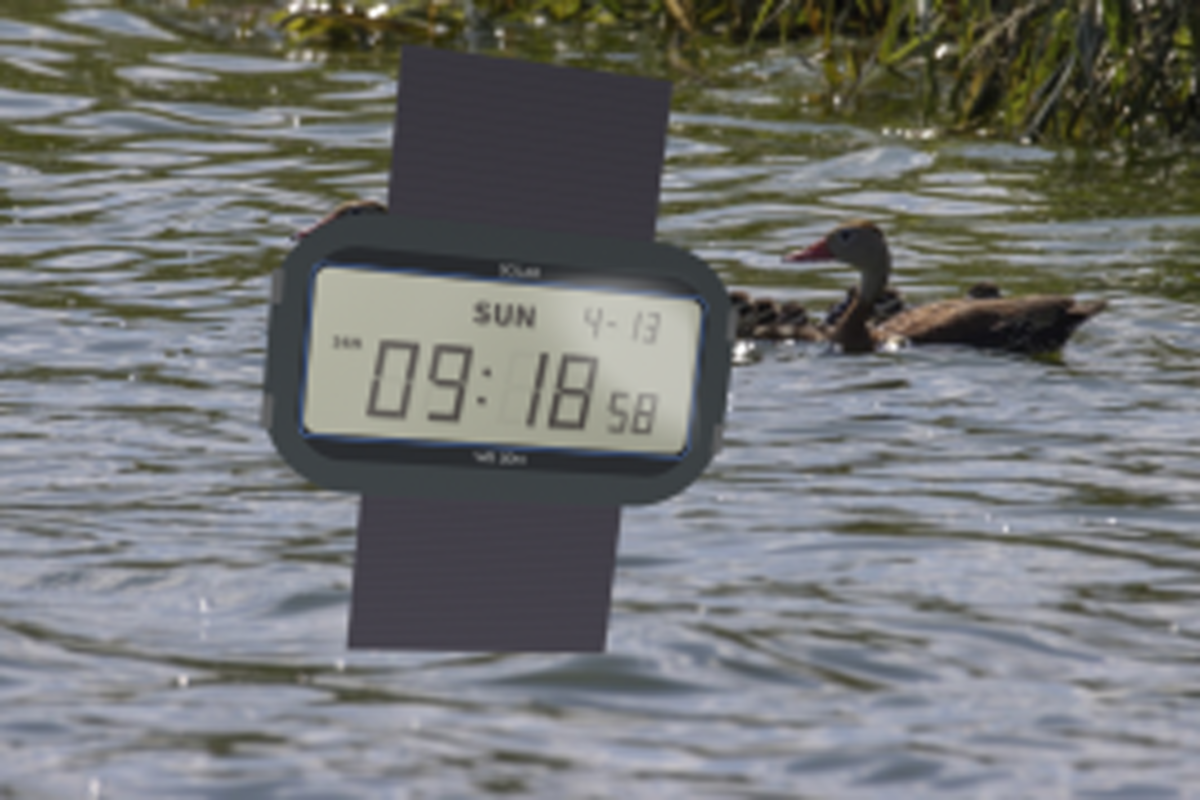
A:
**9:18:58**
